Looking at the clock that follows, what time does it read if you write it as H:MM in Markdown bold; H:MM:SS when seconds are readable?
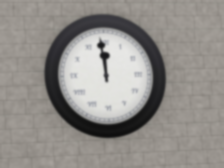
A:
**11:59**
